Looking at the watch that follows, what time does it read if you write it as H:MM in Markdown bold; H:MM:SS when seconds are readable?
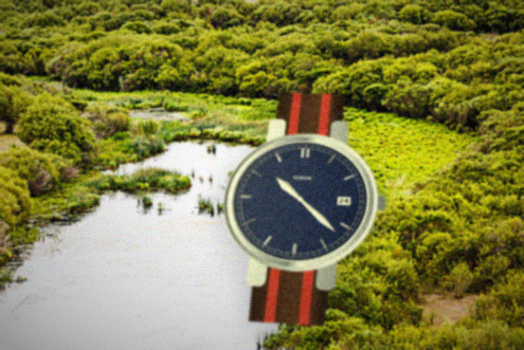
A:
**10:22**
